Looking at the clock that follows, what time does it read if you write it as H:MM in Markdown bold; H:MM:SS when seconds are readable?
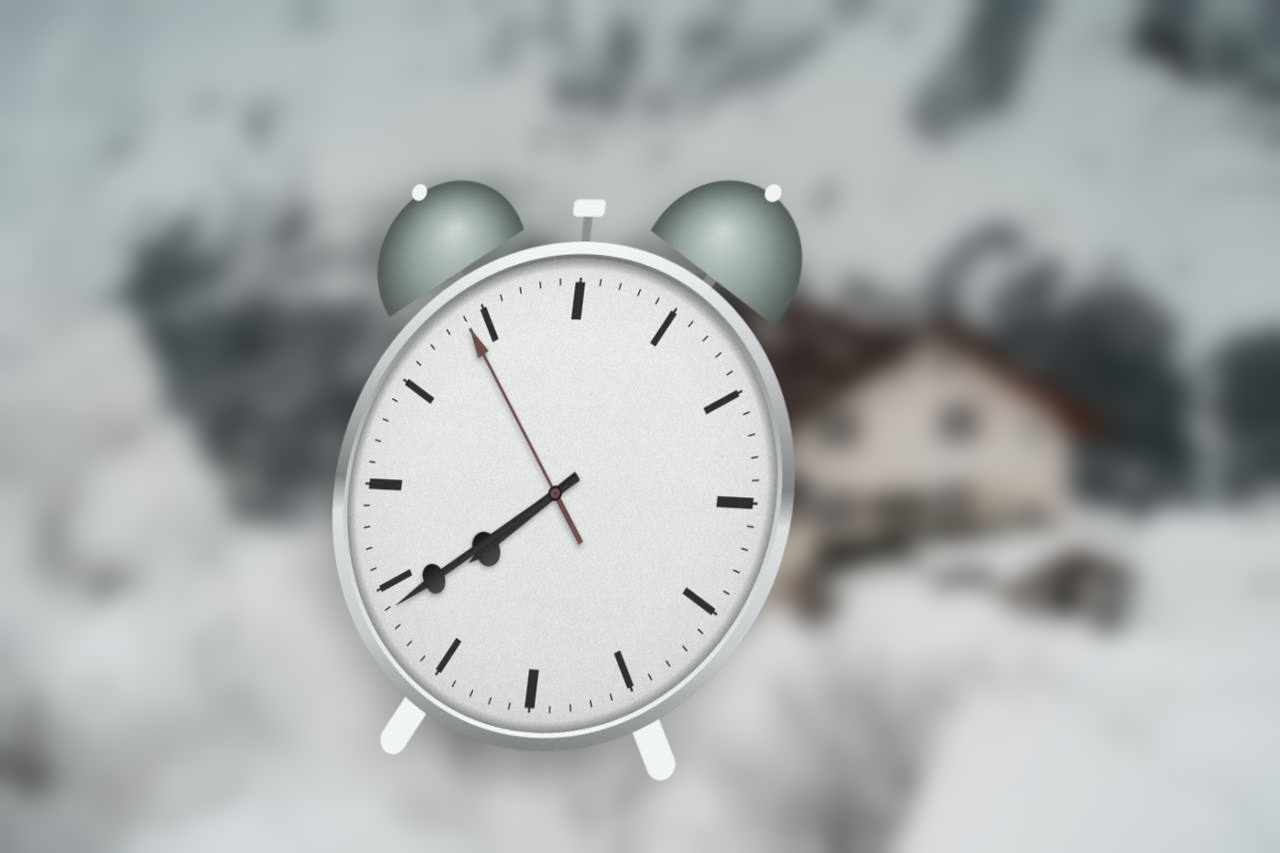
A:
**7:38:54**
